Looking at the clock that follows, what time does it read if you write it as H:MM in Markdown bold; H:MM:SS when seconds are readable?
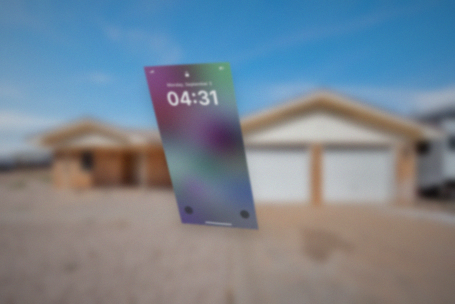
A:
**4:31**
